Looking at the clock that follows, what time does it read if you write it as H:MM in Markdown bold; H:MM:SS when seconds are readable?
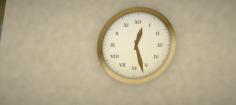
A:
**12:27**
